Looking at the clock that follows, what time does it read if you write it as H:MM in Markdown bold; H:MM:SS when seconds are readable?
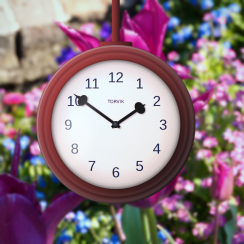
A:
**1:51**
